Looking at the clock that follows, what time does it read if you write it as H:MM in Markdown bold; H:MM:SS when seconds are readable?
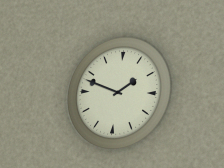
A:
**1:48**
